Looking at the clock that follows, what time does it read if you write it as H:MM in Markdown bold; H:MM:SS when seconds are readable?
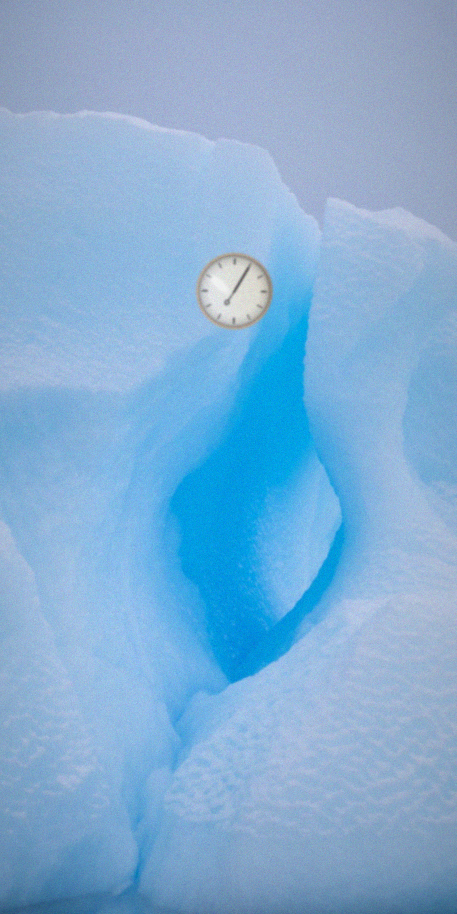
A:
**7:05**
